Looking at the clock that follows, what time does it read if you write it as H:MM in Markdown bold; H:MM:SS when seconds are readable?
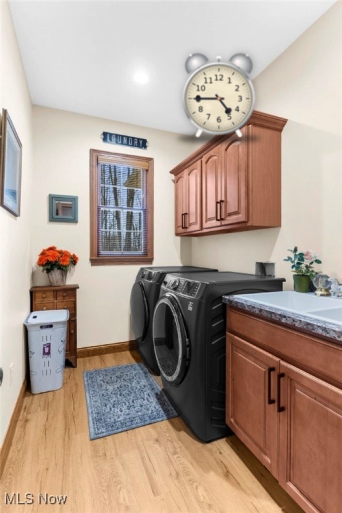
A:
**4:45**
